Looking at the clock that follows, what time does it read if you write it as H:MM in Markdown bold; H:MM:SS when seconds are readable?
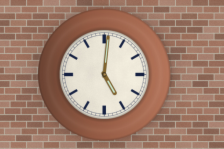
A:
**5:01**
